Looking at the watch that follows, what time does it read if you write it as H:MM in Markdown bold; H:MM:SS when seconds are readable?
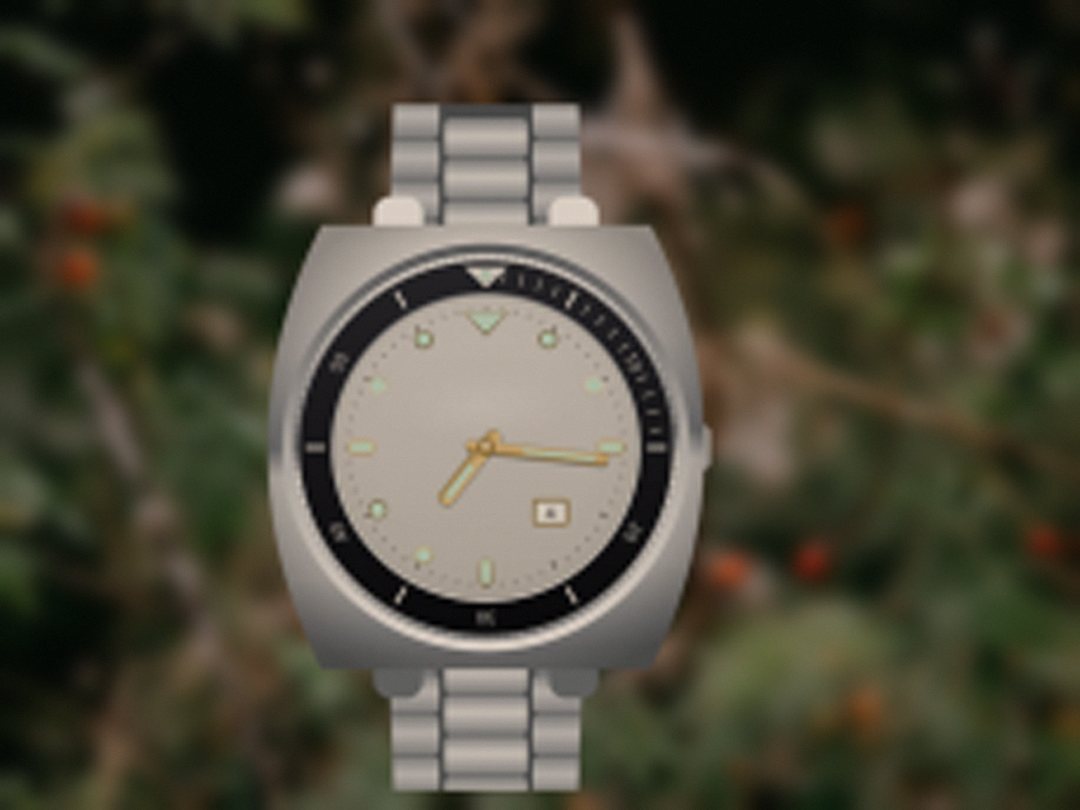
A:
**7:16**
